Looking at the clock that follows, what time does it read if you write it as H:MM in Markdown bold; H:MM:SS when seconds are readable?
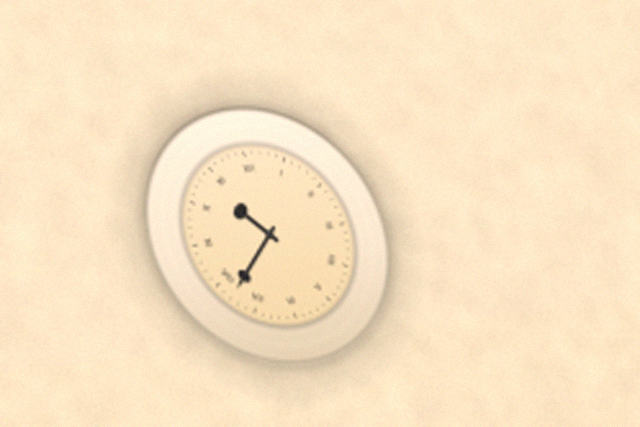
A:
**10:38**
